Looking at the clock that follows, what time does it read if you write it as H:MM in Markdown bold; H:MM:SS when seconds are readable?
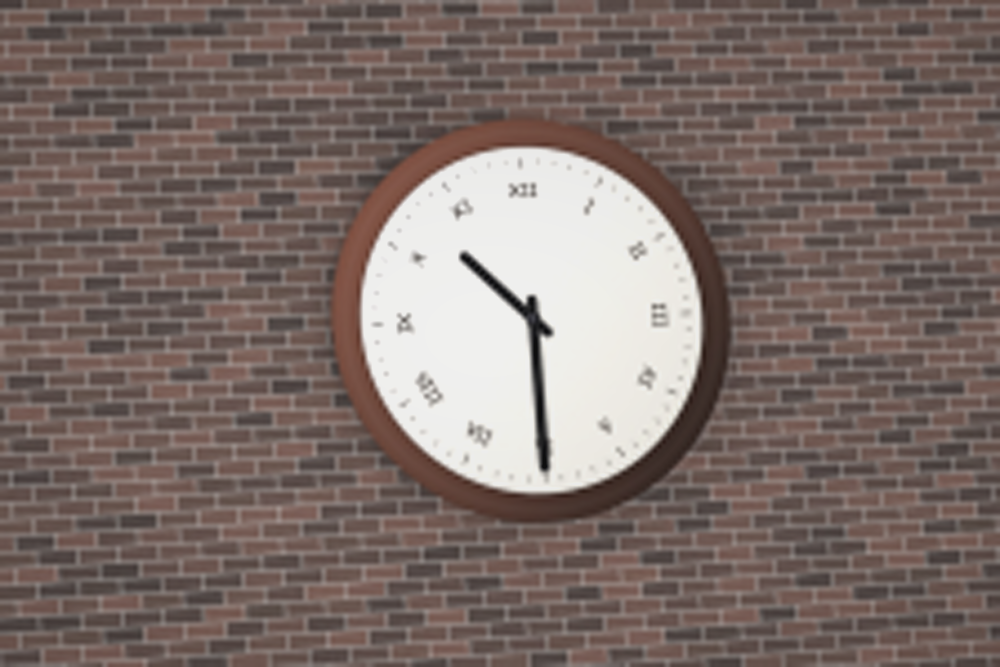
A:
**10:30**
